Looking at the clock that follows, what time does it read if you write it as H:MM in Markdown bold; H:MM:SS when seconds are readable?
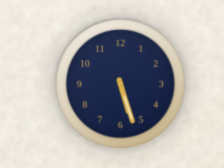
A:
**5:27**
